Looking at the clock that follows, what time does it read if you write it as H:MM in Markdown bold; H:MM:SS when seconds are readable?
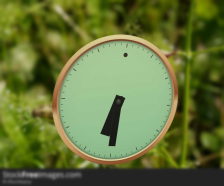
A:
**6:30**
